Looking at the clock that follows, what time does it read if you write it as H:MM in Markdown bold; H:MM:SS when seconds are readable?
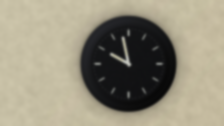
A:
**9:58**
